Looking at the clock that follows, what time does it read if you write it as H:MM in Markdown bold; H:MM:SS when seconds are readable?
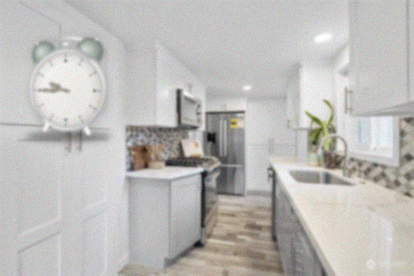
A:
**9:45**
